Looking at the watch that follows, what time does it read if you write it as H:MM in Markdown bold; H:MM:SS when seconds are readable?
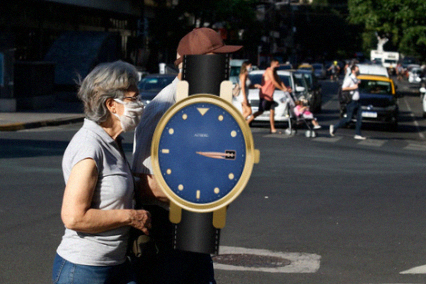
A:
**3:15**
